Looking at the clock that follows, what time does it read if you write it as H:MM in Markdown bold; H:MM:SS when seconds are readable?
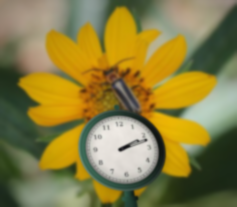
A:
**2:12**
